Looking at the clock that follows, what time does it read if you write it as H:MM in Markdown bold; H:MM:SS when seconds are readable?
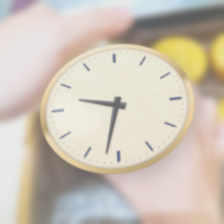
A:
**9:32**
